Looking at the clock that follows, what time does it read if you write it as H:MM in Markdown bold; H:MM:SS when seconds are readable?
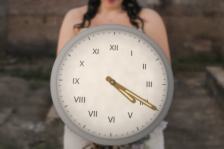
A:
**4:20**
